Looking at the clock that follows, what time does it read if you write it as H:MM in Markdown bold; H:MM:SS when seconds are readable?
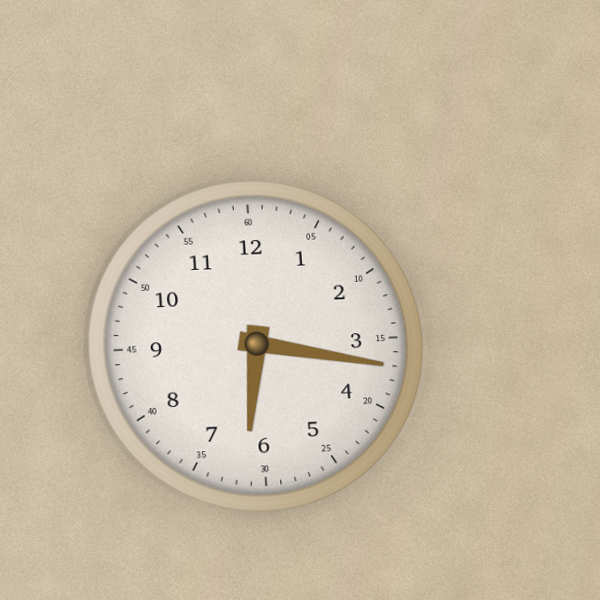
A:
**6:17**
